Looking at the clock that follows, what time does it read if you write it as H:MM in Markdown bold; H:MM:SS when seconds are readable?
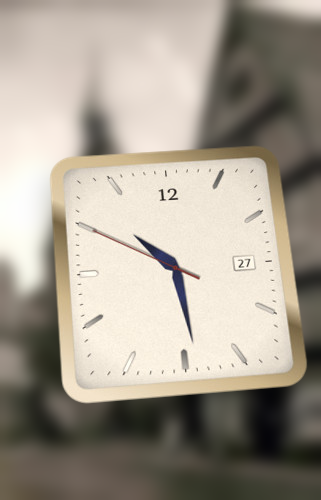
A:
**10:28:50**
